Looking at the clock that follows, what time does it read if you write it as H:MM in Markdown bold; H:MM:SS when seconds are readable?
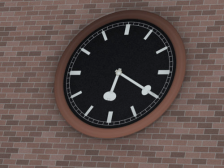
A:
**6:20**
